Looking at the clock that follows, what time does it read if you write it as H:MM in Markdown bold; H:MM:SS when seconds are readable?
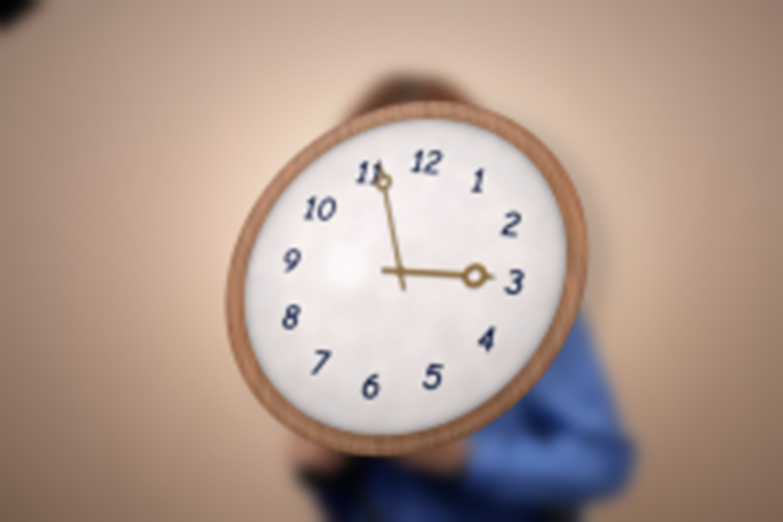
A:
**2:56**
